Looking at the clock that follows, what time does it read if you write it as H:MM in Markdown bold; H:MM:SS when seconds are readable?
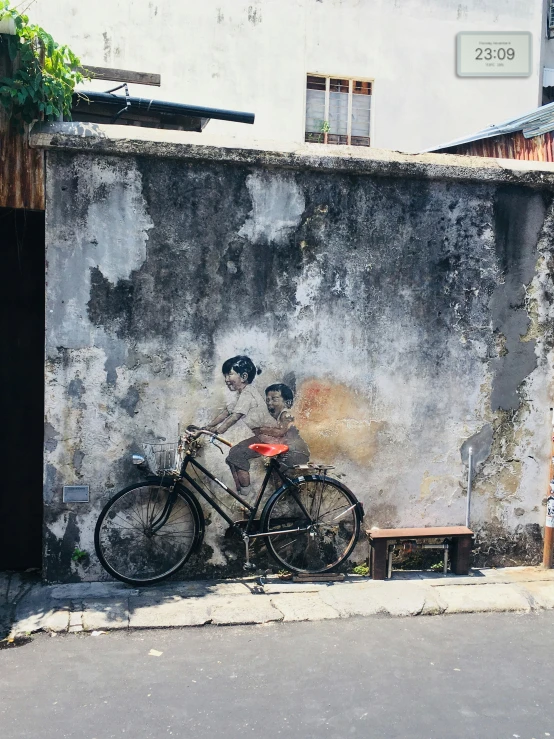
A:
**23:09**
